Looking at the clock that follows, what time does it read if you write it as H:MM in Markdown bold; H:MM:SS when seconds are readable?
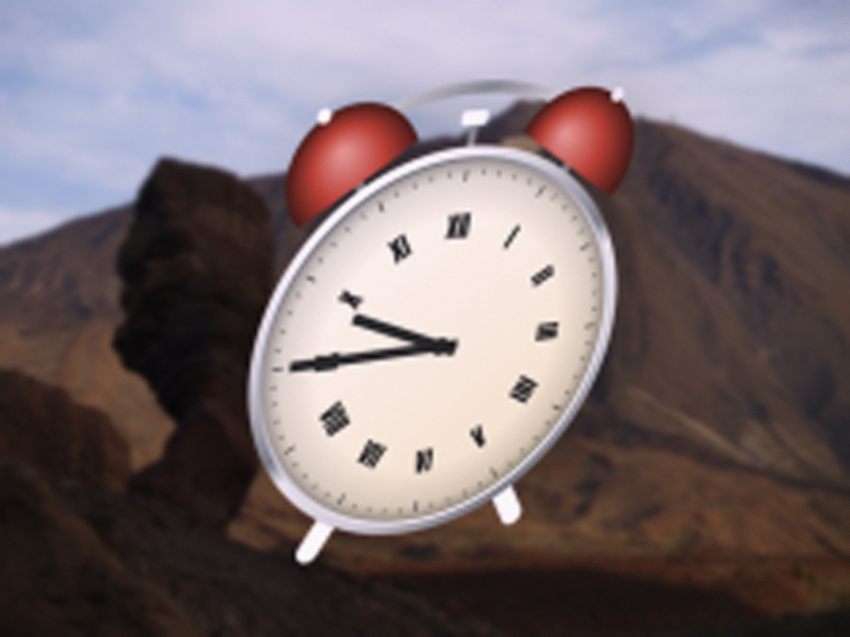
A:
**9:45**
